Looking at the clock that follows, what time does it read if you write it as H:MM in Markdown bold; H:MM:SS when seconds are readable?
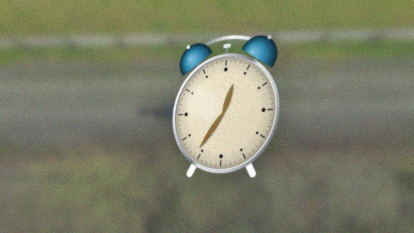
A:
**12:36**
